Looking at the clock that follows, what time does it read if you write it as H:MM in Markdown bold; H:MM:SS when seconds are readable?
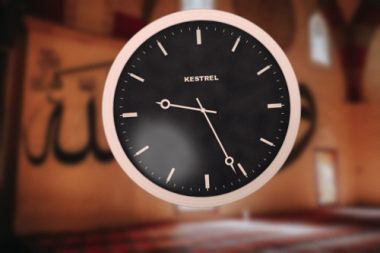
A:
**9:26**
